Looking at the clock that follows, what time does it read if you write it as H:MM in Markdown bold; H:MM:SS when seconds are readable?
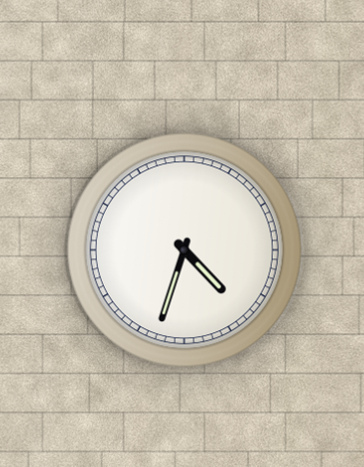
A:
**4:33**
